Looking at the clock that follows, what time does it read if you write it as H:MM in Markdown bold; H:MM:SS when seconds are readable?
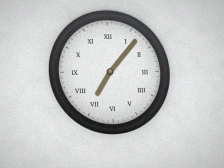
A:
**7:07**
